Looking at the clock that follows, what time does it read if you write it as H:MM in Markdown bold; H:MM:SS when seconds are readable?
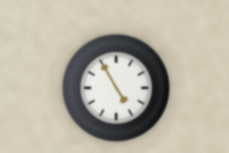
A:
**4:55**
